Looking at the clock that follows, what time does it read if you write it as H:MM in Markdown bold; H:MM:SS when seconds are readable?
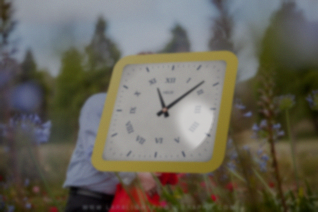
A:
**11:08**
